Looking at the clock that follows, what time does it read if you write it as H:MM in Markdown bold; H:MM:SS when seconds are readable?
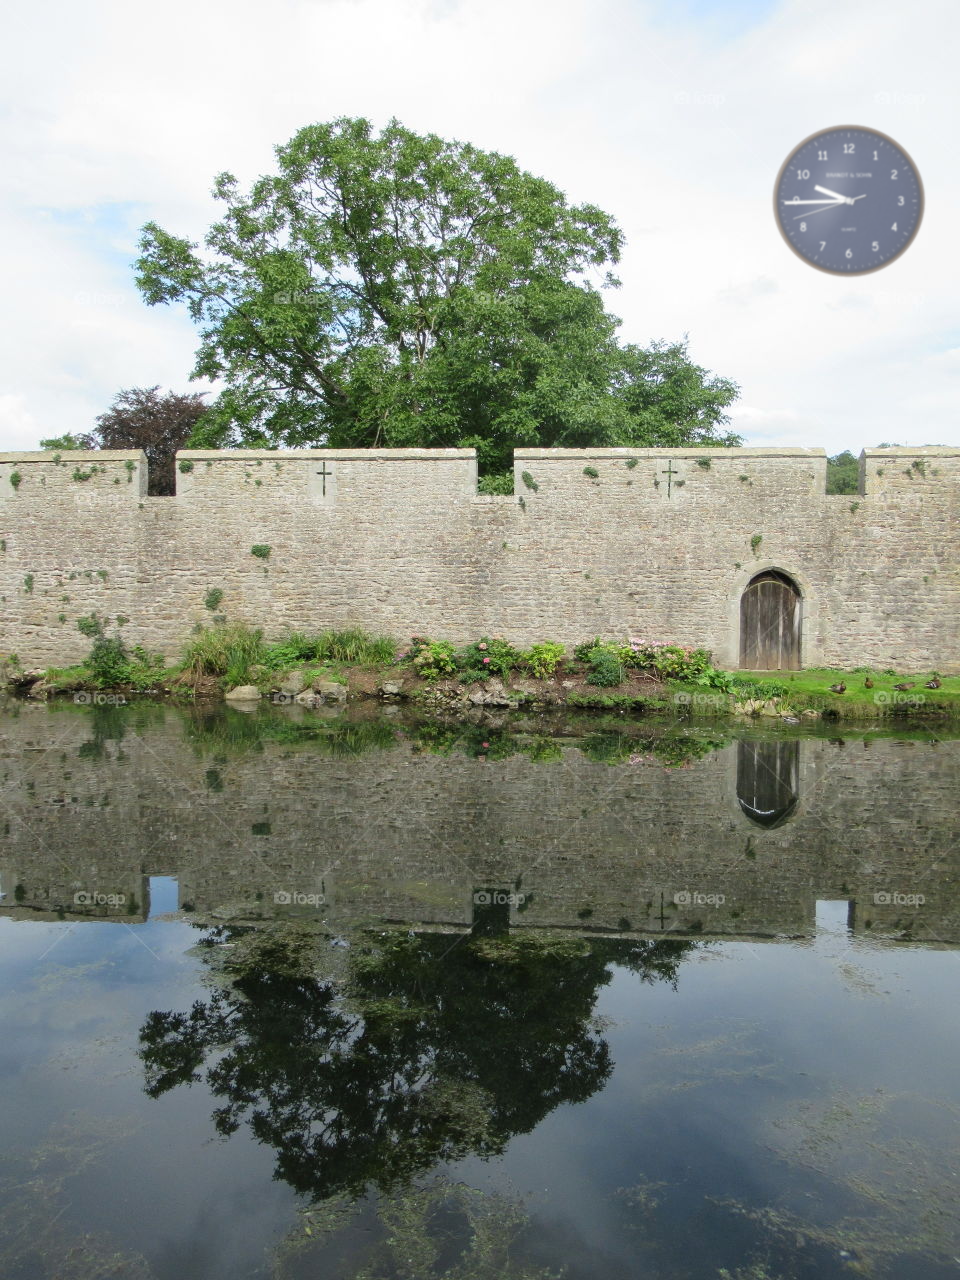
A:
**9:44:42**
